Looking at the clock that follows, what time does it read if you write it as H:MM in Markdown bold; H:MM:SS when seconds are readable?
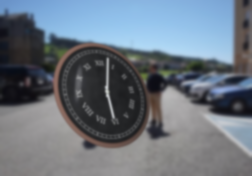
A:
**6:03**
